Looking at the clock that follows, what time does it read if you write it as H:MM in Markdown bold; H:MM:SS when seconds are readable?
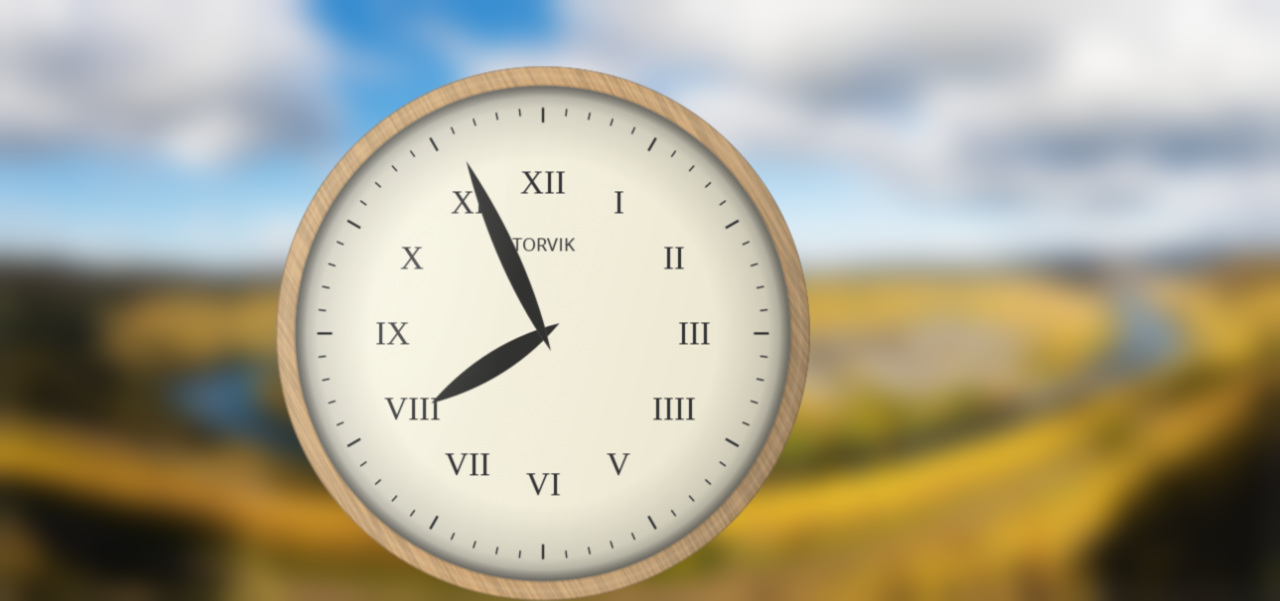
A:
**7:56**
